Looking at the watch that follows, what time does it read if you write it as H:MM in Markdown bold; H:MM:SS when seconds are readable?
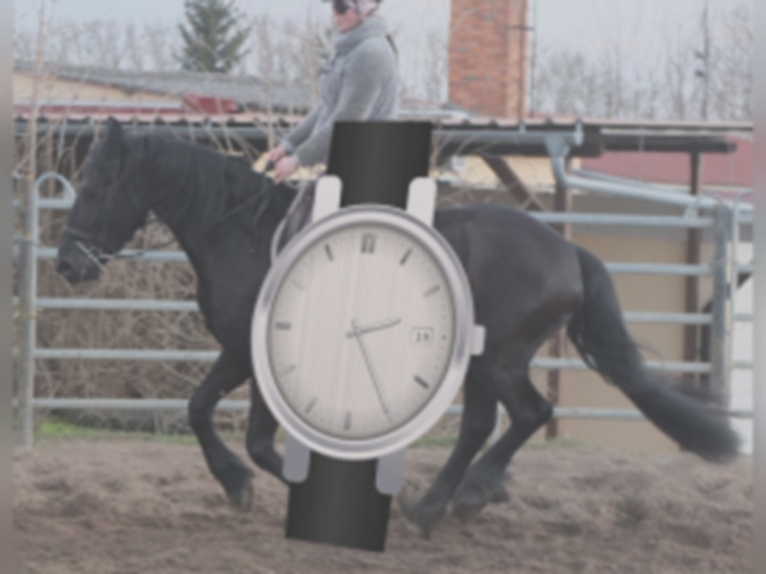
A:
**2:25**
